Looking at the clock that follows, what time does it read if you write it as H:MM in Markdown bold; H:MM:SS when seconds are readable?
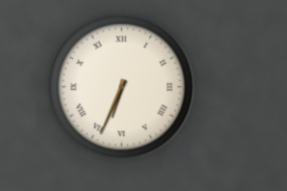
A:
**6:34**
